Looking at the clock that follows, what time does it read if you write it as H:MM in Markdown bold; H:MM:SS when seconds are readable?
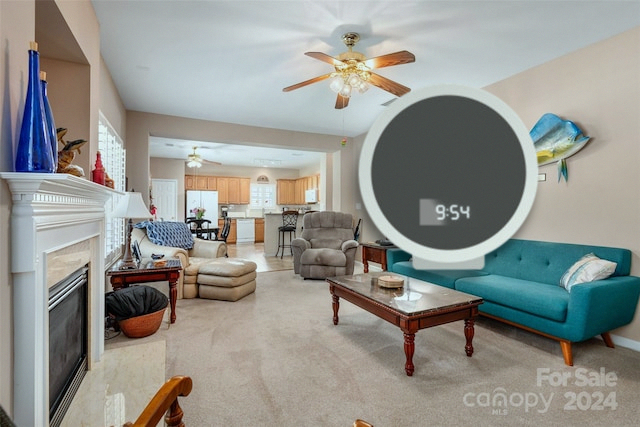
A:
**9:54**
